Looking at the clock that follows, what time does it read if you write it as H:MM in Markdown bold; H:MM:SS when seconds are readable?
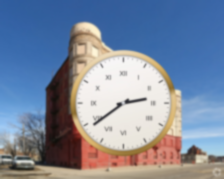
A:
**2:39**
